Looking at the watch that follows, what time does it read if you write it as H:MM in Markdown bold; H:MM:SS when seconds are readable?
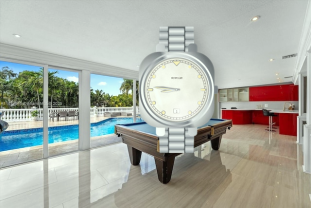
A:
**8:46**
